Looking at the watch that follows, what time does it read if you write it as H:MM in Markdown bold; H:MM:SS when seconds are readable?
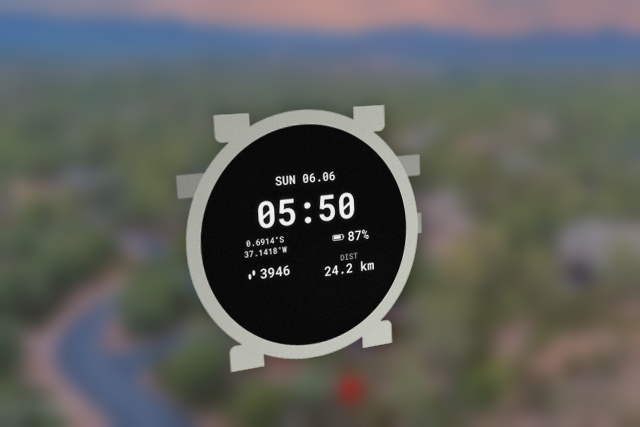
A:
**5:50**
